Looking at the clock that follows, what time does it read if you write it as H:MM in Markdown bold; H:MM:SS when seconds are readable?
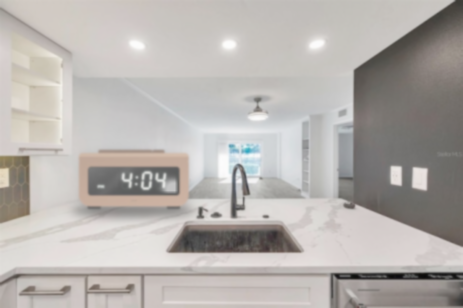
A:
**4:04**
